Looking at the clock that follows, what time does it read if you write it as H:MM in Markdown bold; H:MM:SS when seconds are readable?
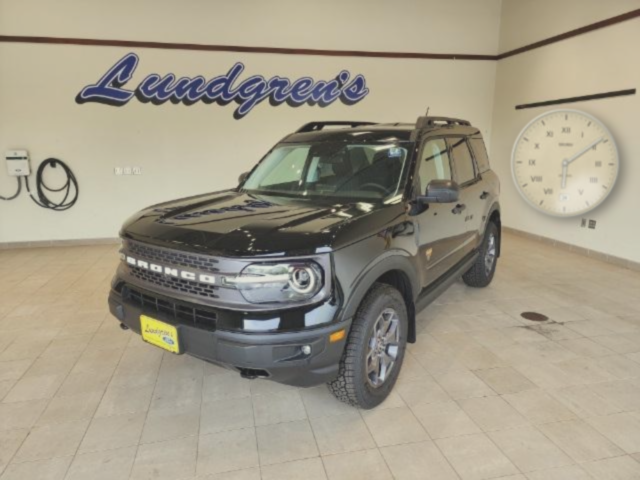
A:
**6:09**
